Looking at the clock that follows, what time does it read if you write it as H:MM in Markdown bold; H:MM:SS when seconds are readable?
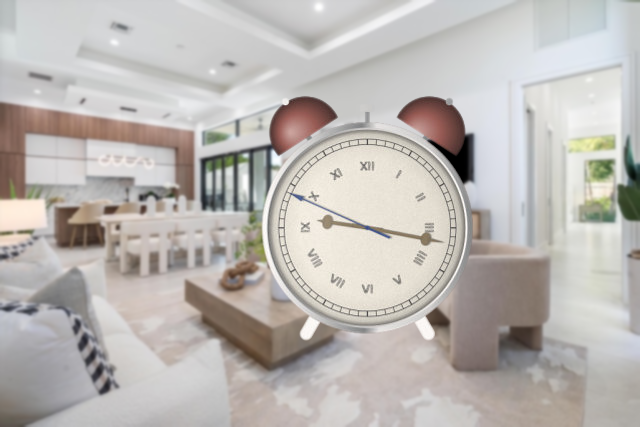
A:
**9:16:49**
